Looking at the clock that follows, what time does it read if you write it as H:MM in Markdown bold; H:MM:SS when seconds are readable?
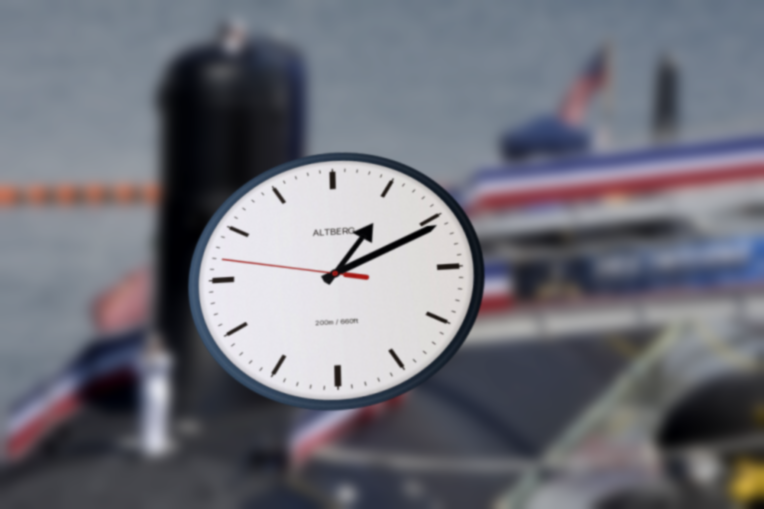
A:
**1:10:47**
